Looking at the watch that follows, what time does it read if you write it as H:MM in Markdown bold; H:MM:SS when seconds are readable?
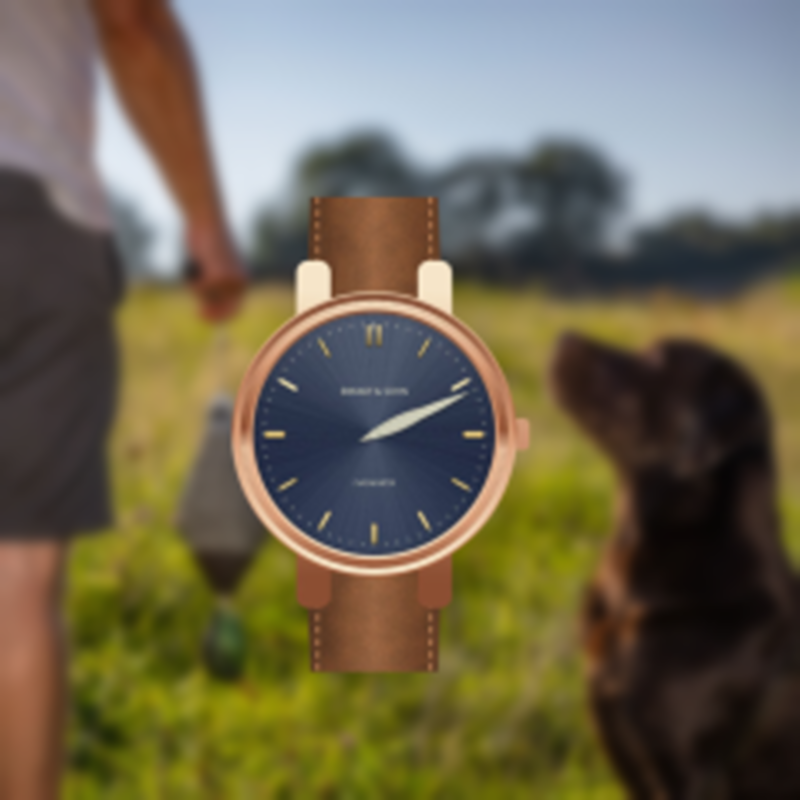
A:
**2:11**
